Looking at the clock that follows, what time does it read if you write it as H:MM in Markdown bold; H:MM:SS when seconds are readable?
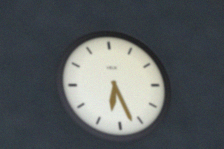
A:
**6:27**
